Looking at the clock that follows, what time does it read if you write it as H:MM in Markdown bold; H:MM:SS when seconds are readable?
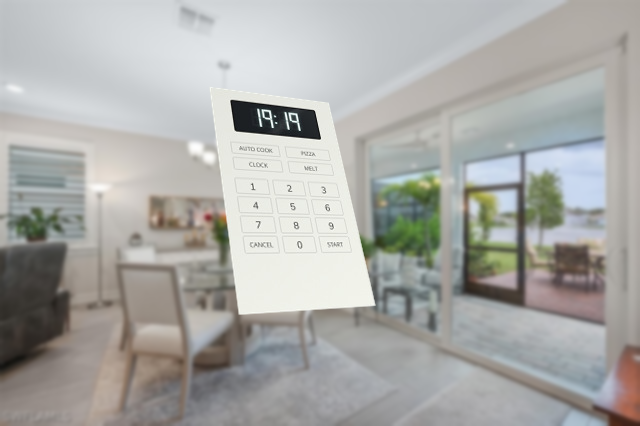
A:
**19:19**
